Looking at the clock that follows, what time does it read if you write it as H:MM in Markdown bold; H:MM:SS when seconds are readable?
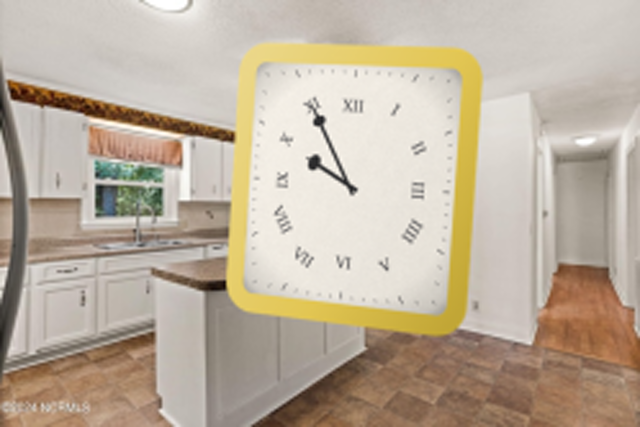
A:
**9:55**
